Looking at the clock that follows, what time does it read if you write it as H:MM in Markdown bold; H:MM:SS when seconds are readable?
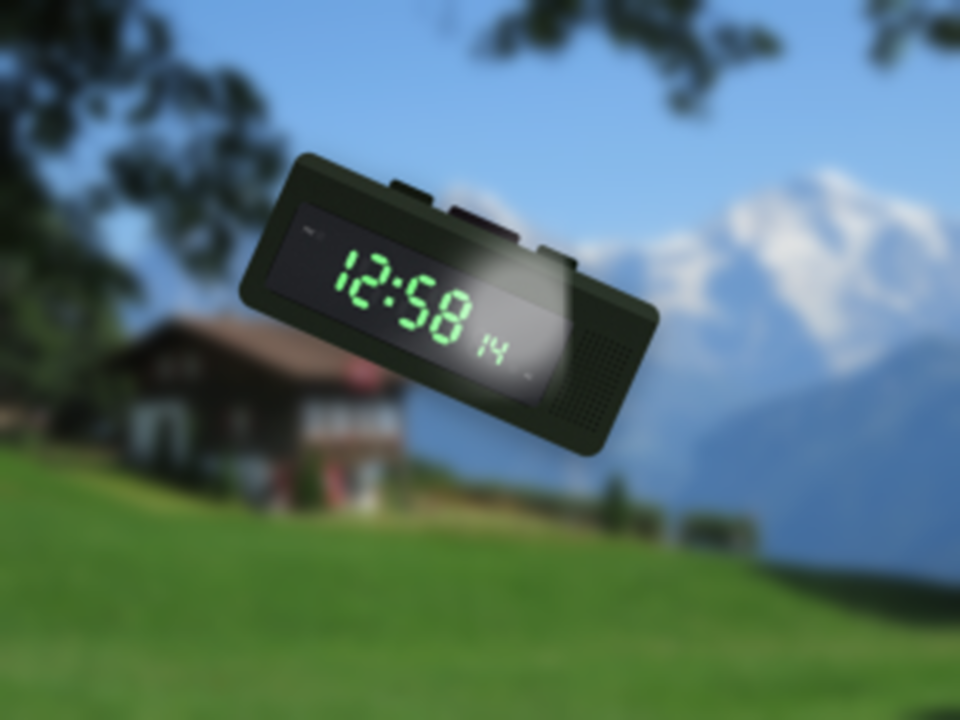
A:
**12:58:14**
